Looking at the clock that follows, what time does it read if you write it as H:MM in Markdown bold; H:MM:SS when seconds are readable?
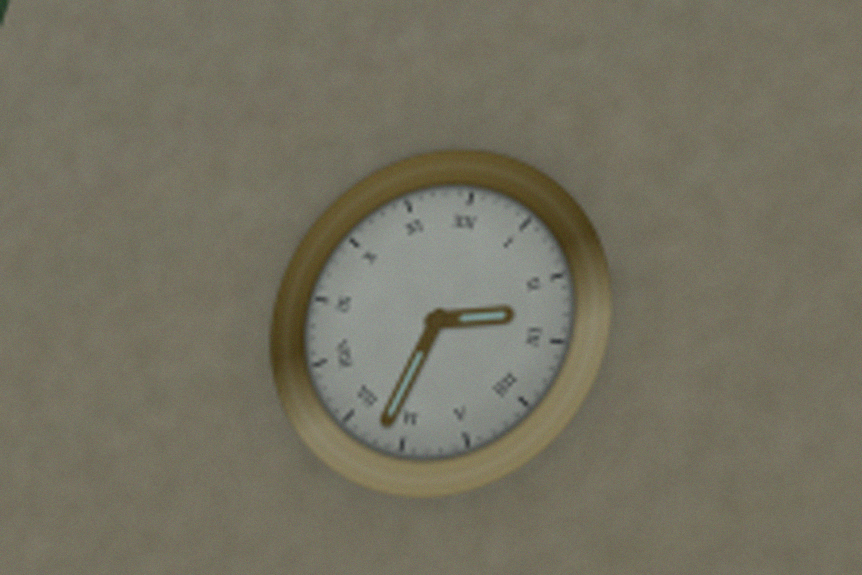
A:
**2:32**
